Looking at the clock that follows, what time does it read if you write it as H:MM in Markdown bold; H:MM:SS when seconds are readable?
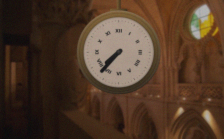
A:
**7:37**
